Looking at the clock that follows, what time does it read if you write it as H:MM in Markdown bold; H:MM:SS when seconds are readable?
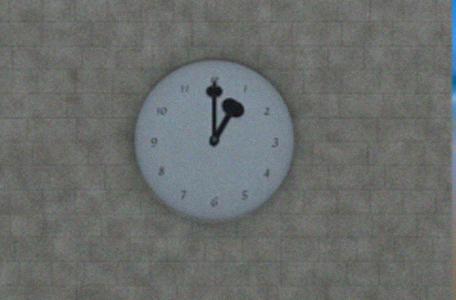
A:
**1:00**
